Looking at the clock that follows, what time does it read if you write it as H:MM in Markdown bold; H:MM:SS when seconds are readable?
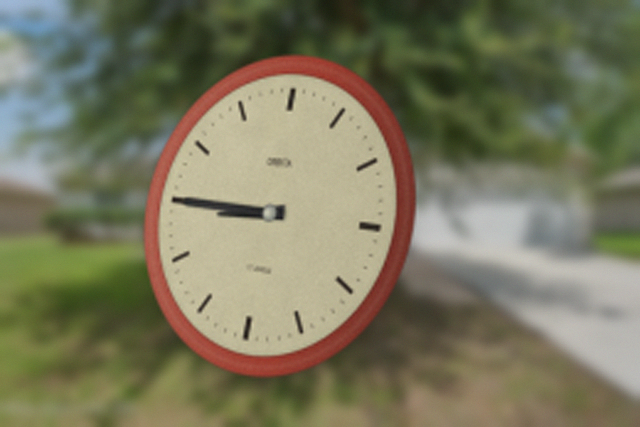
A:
**8:45**
